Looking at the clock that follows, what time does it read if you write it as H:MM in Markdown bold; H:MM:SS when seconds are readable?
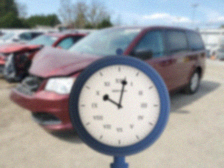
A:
**10:02**
